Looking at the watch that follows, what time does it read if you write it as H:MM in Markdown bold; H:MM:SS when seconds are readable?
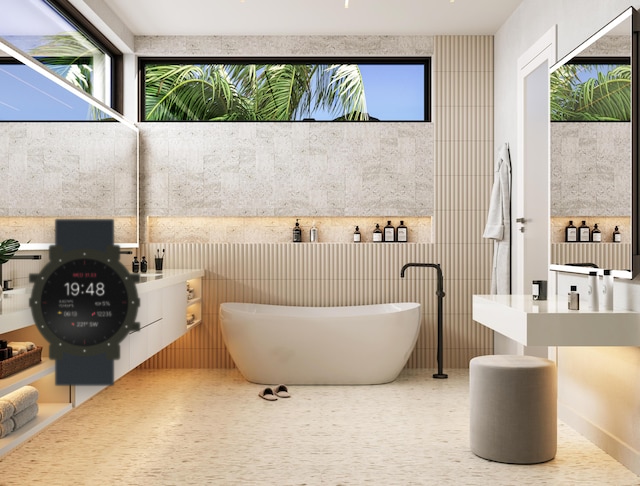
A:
**19:48**
